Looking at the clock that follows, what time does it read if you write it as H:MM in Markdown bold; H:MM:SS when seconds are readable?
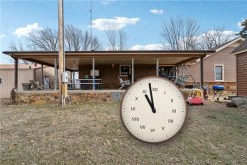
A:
**10:58**
